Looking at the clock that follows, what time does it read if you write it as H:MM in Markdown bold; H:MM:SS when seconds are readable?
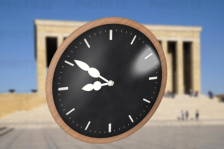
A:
**8:51**
